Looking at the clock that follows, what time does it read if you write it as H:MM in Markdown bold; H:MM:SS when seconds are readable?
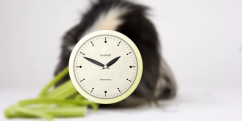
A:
**1:49**
